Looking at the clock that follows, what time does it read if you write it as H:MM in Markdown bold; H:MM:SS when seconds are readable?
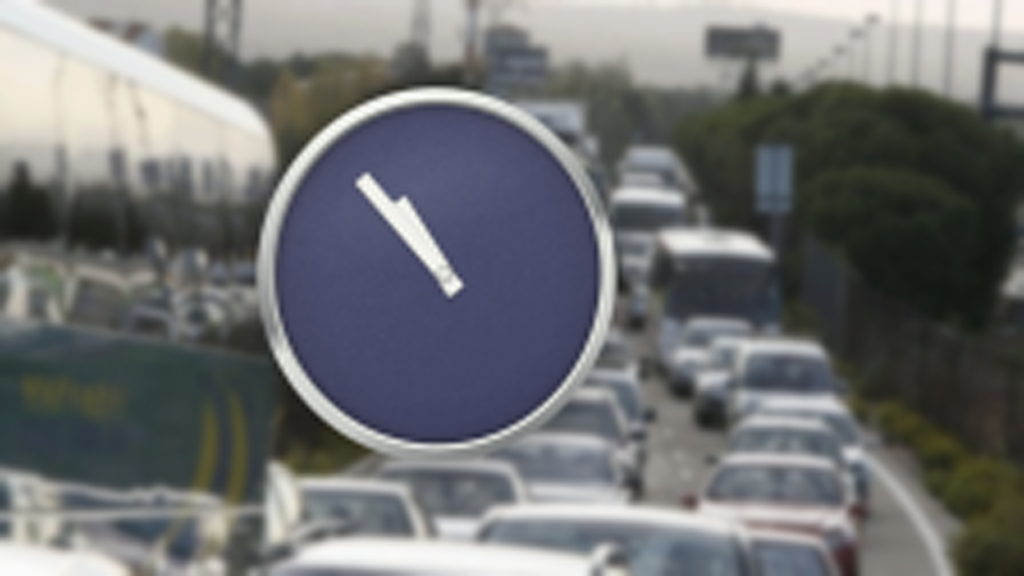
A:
**10:53**
